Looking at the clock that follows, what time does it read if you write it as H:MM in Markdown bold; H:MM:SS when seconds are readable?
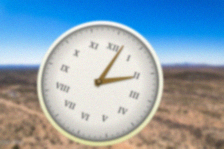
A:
**2:02**
